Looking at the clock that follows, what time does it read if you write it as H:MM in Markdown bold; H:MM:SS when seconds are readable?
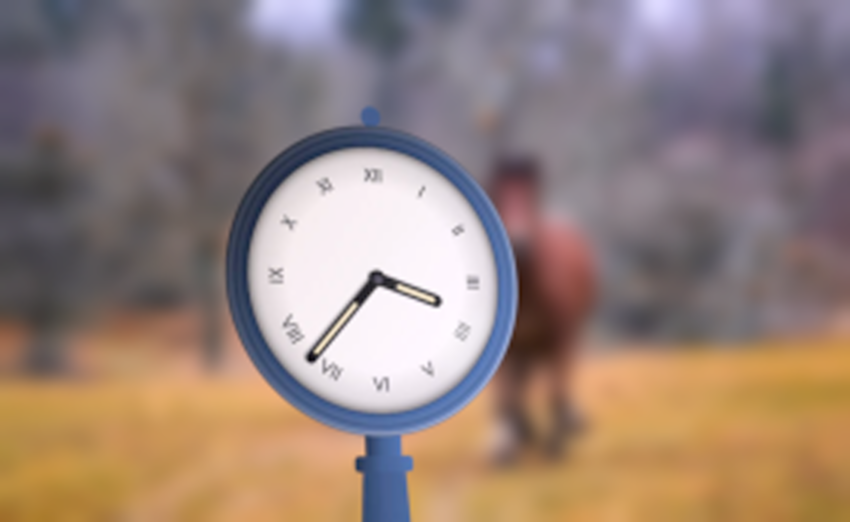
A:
**3:37**
